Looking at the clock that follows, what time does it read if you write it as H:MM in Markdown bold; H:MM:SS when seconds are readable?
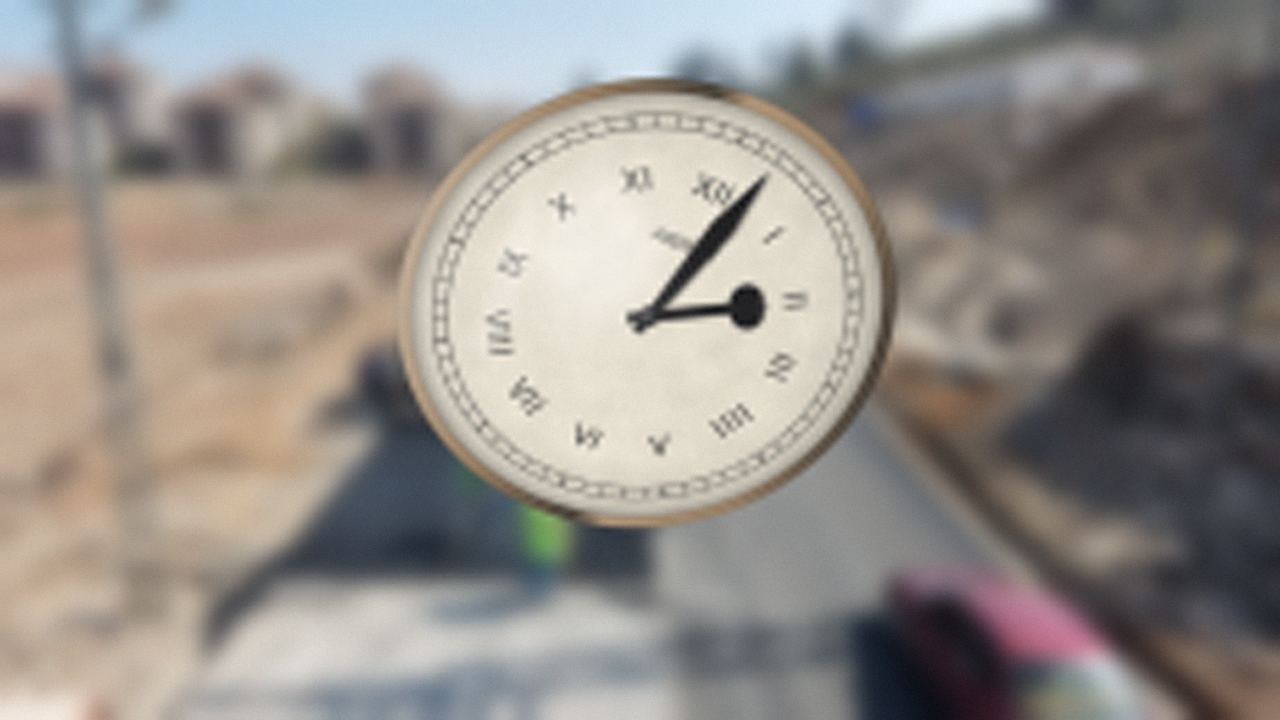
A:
**2:02**
